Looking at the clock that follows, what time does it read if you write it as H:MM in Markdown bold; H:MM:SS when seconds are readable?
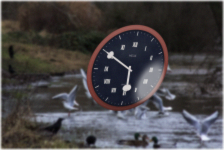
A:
**5:50**
